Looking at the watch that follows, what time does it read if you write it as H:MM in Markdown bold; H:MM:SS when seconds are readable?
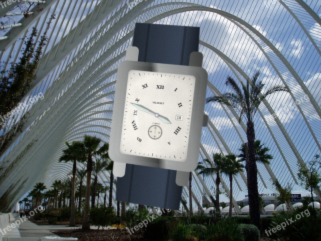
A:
**3:48**
